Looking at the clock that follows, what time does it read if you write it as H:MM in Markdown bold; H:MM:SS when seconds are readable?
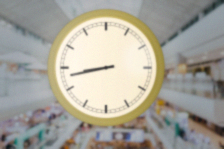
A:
**8:43**
